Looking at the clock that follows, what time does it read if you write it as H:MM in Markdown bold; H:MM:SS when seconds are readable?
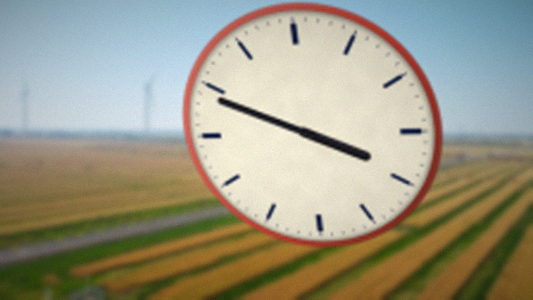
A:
**3:49**
